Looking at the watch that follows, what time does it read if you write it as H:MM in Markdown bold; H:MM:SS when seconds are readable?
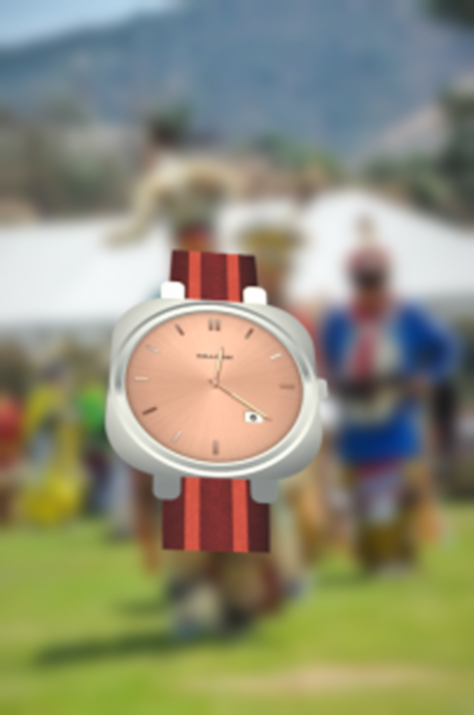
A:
**12:21**
